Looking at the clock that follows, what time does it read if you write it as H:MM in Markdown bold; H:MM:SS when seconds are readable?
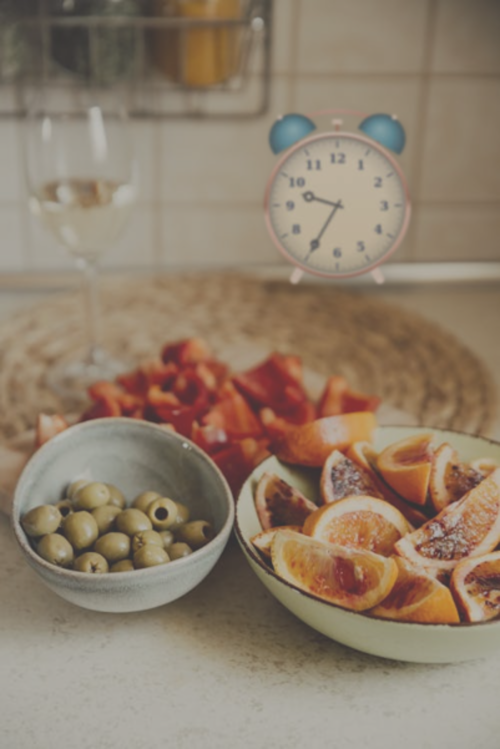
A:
**9:35**
